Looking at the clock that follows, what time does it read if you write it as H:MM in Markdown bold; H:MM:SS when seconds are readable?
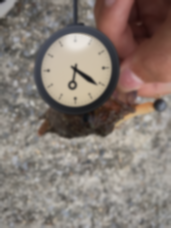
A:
**6:21**
